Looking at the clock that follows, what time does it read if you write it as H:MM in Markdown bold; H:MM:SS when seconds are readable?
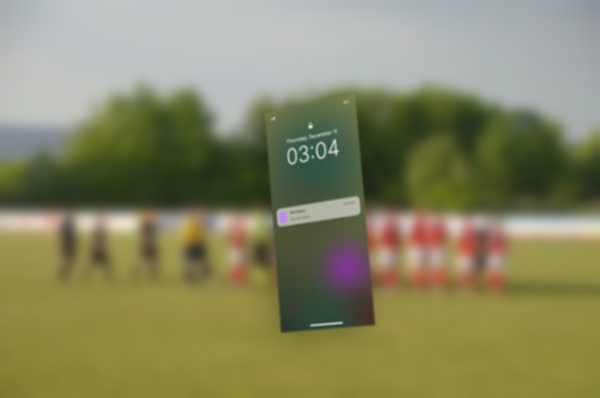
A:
**3:04**
